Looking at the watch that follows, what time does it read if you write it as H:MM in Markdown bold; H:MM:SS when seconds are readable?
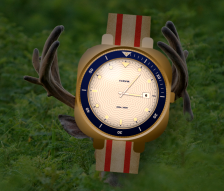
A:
**3:06**
